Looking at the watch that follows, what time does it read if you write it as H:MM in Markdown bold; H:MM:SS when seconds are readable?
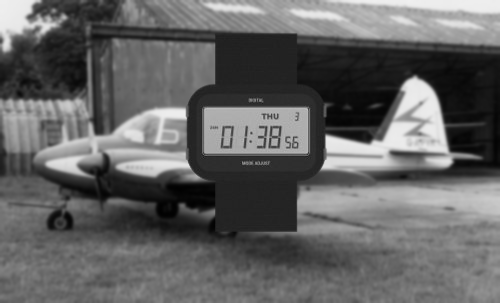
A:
**1:38:56**
